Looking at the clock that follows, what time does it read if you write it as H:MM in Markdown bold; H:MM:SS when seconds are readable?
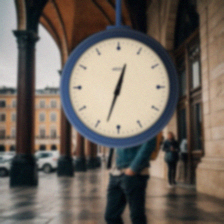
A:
**12:33**
